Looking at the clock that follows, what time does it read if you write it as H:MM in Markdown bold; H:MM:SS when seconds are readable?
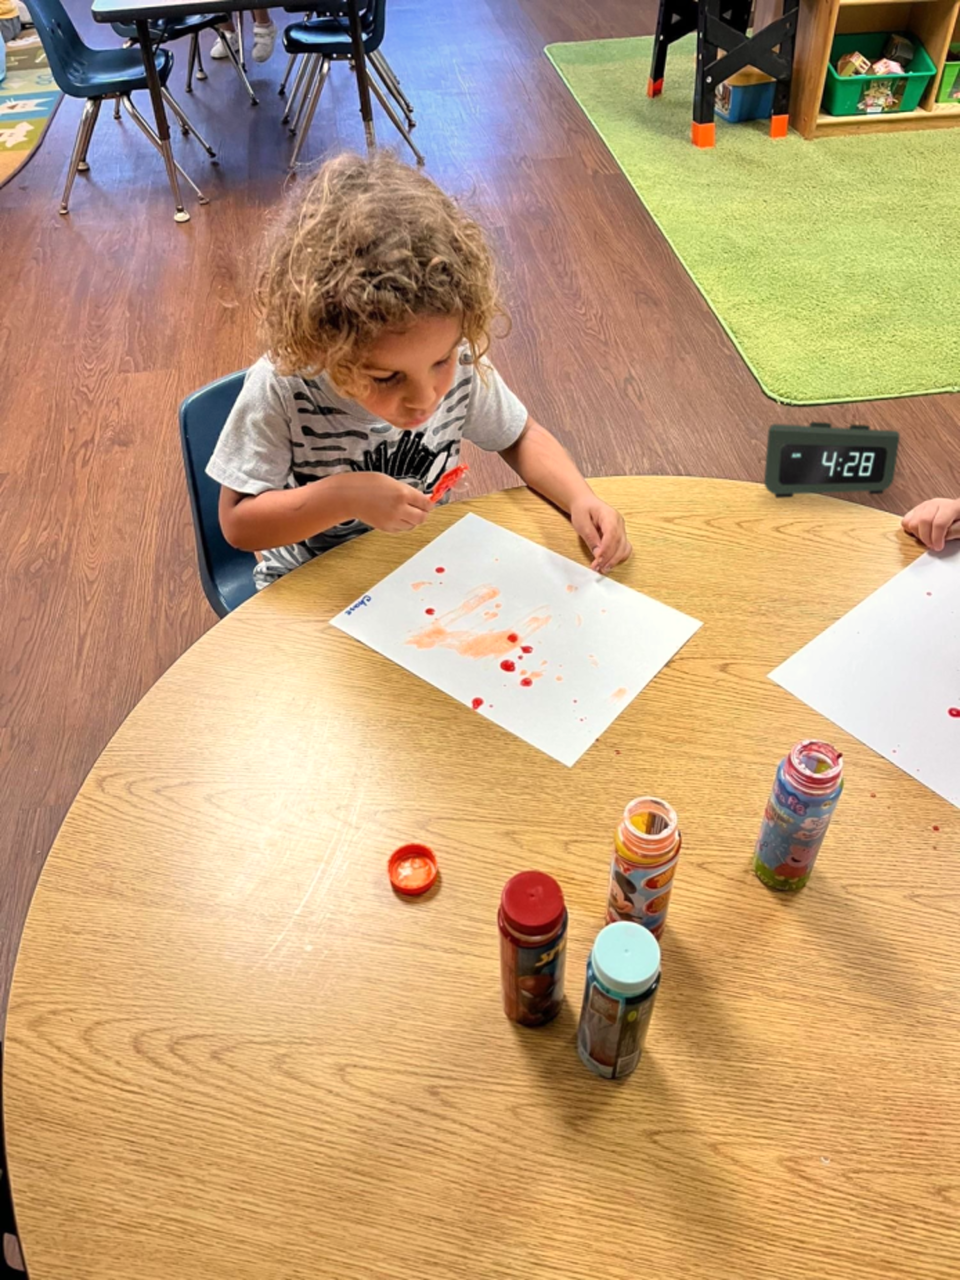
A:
**4:28**
